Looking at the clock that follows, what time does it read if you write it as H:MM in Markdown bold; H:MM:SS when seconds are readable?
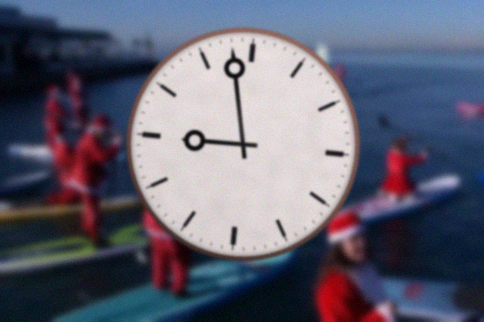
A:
**8:58**
